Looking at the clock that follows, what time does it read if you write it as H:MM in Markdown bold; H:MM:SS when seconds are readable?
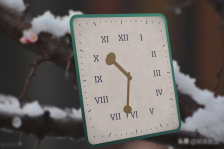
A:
**10:32**
